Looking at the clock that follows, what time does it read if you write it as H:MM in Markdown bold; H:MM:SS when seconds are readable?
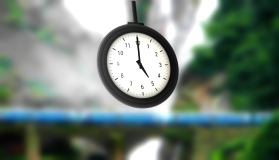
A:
**5:00**
